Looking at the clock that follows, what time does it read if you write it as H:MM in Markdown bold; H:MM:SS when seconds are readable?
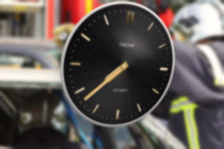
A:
**7:38**
